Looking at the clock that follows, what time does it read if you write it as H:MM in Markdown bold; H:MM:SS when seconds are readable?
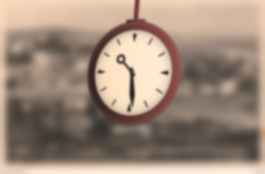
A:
**10:29**
